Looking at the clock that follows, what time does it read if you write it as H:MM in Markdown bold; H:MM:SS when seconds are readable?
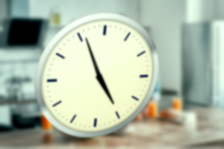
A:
**4:56**
